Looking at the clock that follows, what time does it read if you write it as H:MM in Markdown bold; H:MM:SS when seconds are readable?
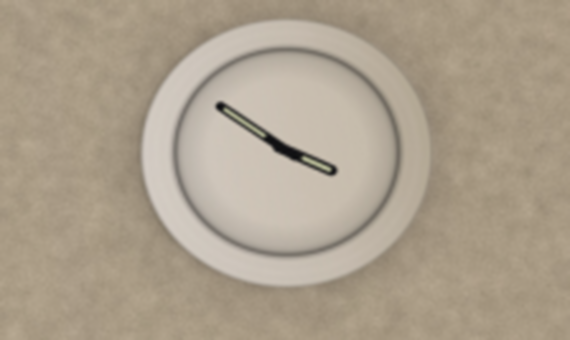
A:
**3:51**
